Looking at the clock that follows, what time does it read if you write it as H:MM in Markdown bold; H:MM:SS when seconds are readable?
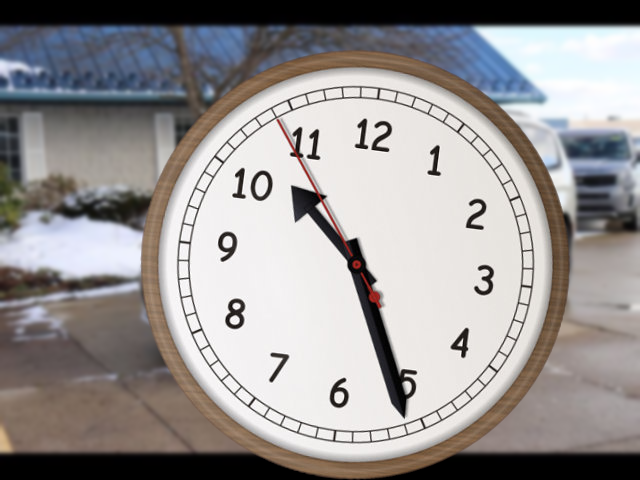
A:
**10:25:54**
